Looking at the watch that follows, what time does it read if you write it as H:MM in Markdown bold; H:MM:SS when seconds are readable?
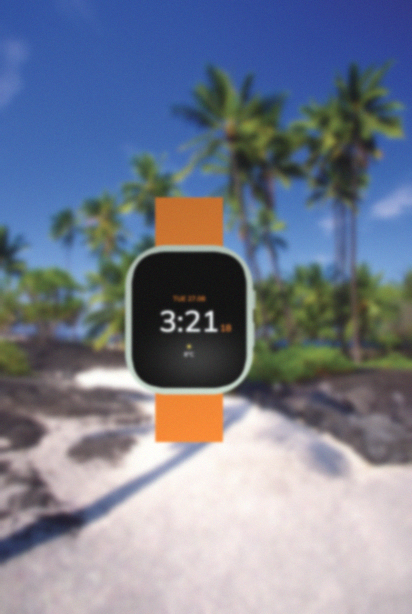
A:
**3:21**
